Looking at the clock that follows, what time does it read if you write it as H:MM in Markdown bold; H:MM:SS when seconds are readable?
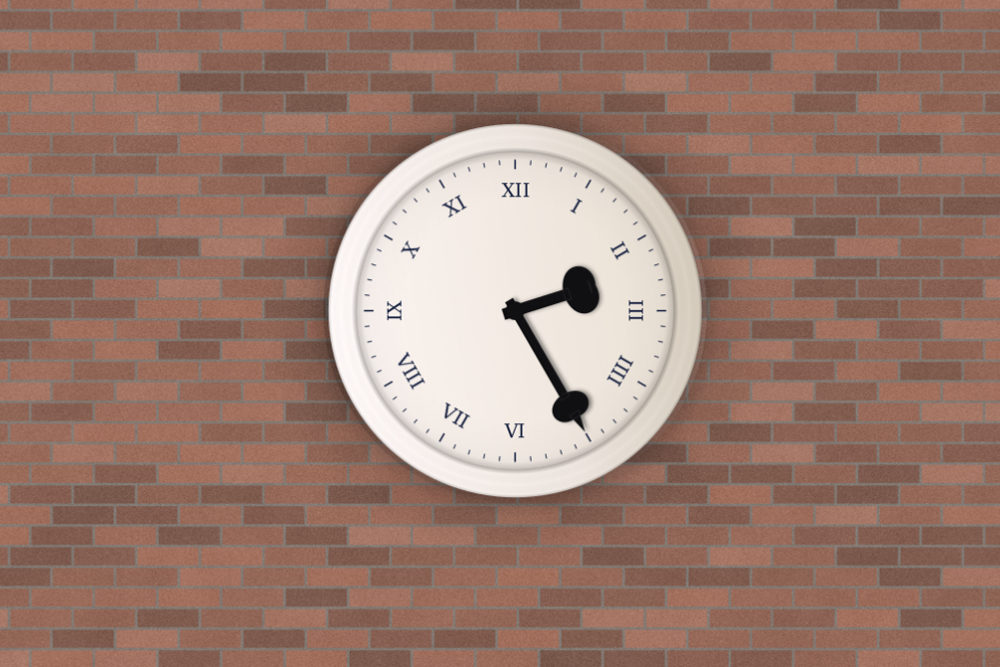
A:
**2:25**
